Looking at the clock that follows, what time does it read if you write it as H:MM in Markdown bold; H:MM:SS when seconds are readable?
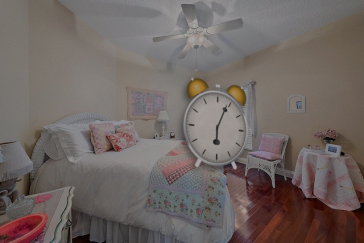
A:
**6:04**
